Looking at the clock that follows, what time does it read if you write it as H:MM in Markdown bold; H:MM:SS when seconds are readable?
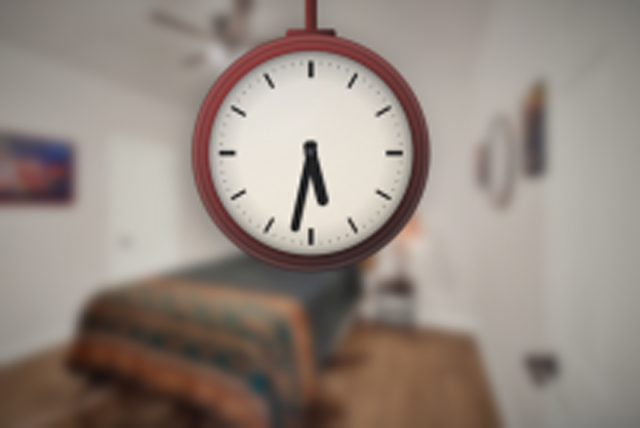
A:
**5:32**
